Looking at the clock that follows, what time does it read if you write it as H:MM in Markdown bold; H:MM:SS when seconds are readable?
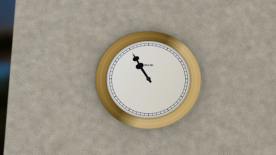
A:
**10:55**
